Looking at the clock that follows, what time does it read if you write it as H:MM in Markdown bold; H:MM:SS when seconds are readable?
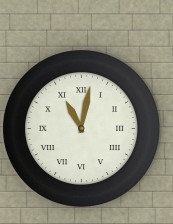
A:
**11:02**
